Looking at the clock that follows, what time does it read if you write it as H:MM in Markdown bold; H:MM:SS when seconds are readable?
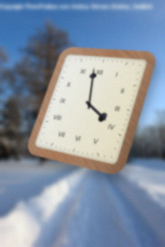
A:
**3:58**
